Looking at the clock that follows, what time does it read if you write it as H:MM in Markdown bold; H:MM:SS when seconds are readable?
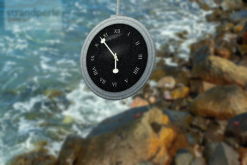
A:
**5:53**
